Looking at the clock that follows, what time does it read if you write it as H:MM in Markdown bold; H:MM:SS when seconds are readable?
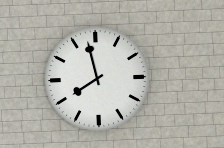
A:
**7:58**
